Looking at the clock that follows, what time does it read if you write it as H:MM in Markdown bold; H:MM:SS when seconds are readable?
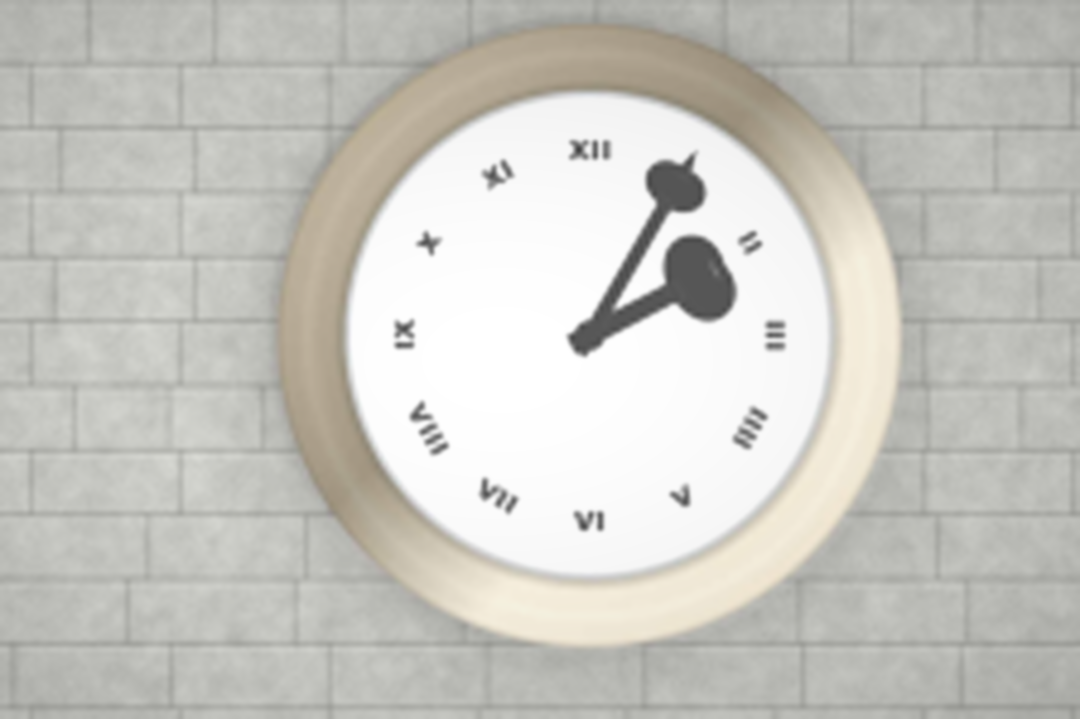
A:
**2:05**
